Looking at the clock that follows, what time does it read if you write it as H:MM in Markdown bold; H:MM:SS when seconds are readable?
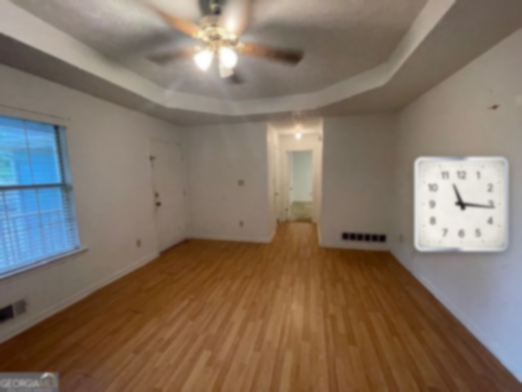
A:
**11:16**
